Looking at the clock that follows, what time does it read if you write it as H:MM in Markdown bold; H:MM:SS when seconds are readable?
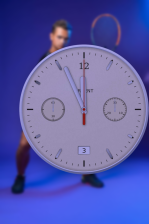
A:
**11:56**
